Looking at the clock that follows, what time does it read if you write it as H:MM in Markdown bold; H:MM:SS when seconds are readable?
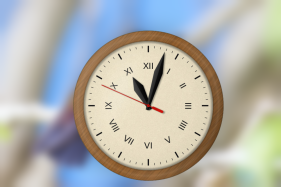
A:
**11:02:49**
